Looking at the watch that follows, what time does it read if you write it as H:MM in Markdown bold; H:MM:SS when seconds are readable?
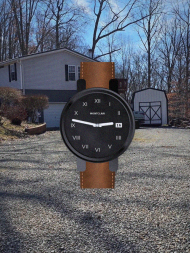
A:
**2:47**
